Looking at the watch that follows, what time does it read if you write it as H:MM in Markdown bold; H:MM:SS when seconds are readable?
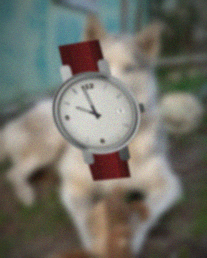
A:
**9:58**
